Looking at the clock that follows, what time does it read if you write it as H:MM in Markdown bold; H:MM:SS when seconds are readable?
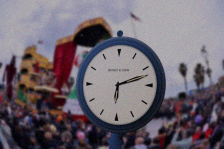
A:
**6:12**
